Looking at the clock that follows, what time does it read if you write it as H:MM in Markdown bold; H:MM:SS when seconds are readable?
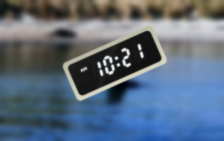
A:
**10:21**
